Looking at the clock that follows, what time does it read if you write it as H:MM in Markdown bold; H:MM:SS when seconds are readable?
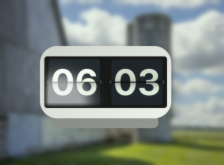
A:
**6:03**
